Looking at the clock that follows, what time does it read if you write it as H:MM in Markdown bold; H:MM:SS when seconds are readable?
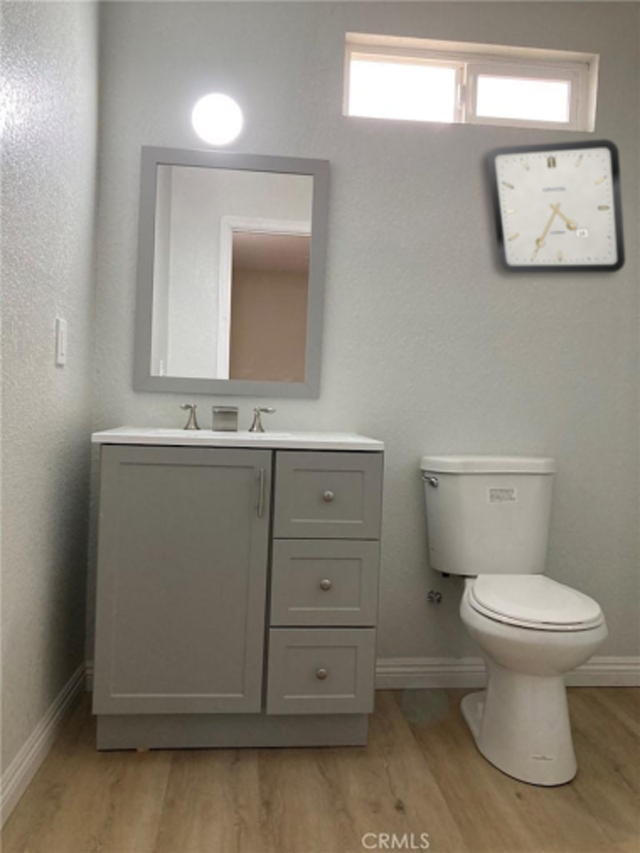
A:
**4:35**
